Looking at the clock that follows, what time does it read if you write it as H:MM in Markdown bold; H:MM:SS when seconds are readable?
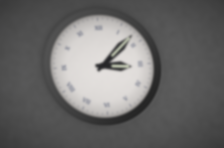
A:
**3:08**
